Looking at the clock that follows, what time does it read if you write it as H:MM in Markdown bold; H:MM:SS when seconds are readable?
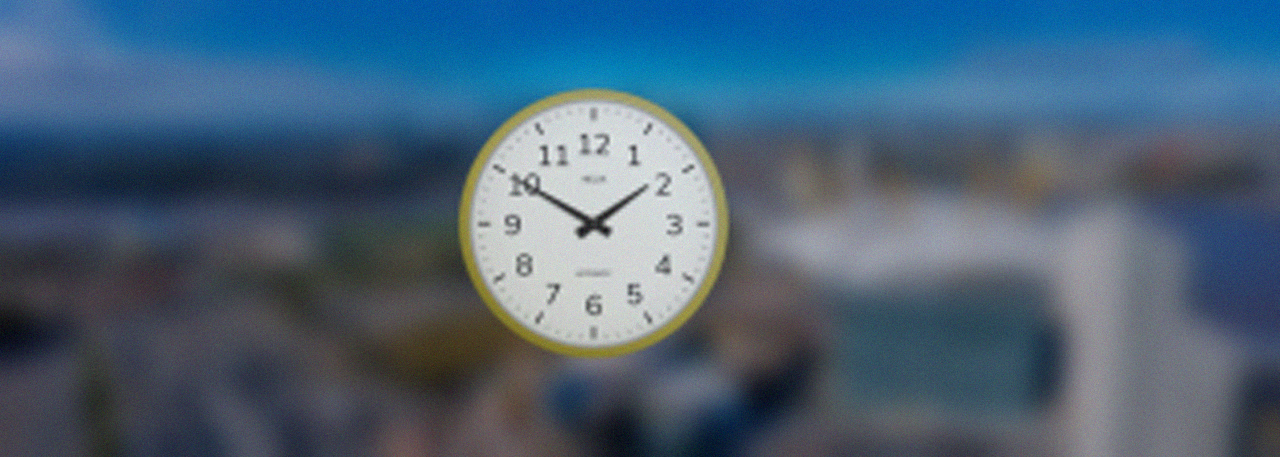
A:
**1:50**
